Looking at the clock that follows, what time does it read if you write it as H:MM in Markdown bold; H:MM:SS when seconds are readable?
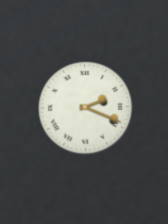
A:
**2:19**
